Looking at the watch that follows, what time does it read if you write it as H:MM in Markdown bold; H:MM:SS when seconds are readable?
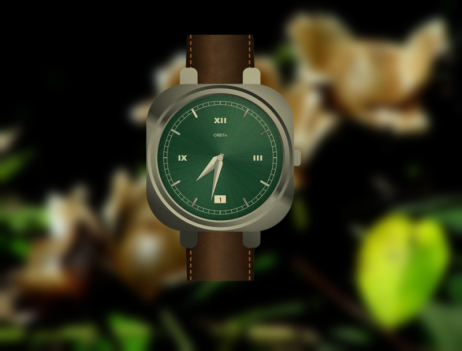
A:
**7:32**
